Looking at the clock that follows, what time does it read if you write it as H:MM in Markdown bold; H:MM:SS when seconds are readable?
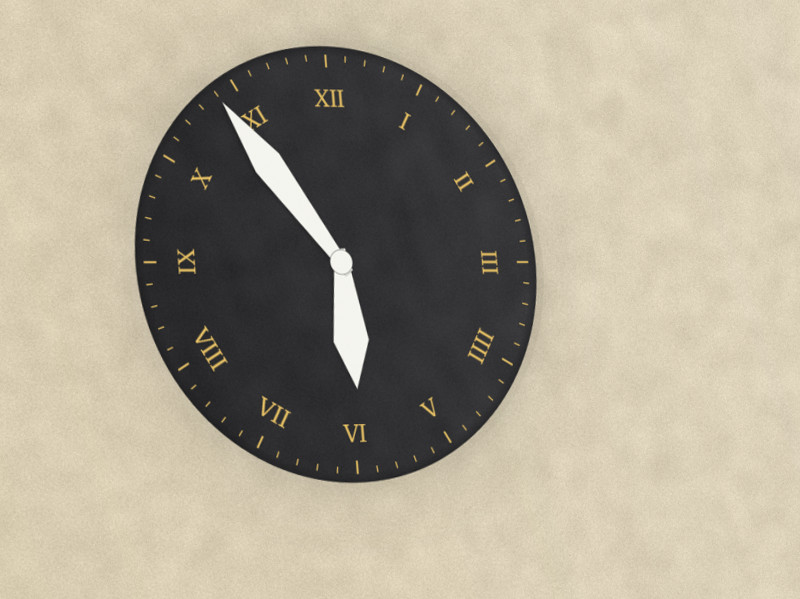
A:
**5:54**
